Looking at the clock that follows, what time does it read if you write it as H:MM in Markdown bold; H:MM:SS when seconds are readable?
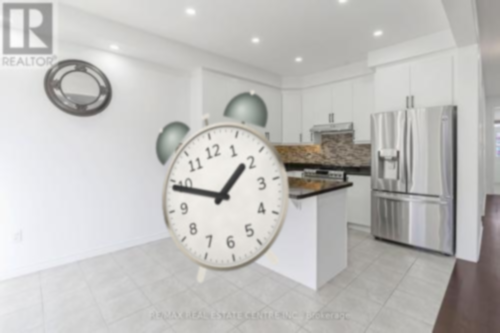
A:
**1:49**
